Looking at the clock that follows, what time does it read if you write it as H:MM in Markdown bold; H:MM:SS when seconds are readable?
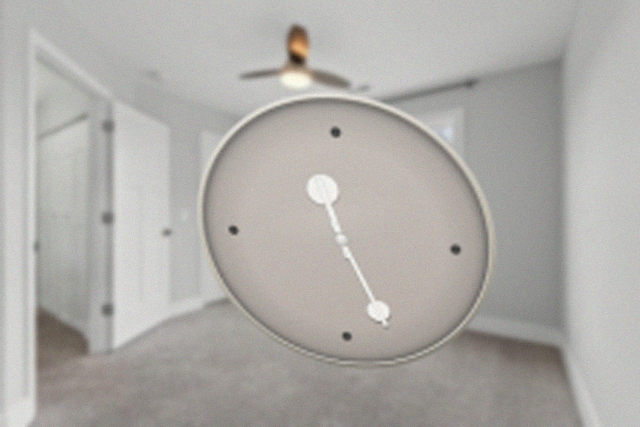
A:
**11:26**
